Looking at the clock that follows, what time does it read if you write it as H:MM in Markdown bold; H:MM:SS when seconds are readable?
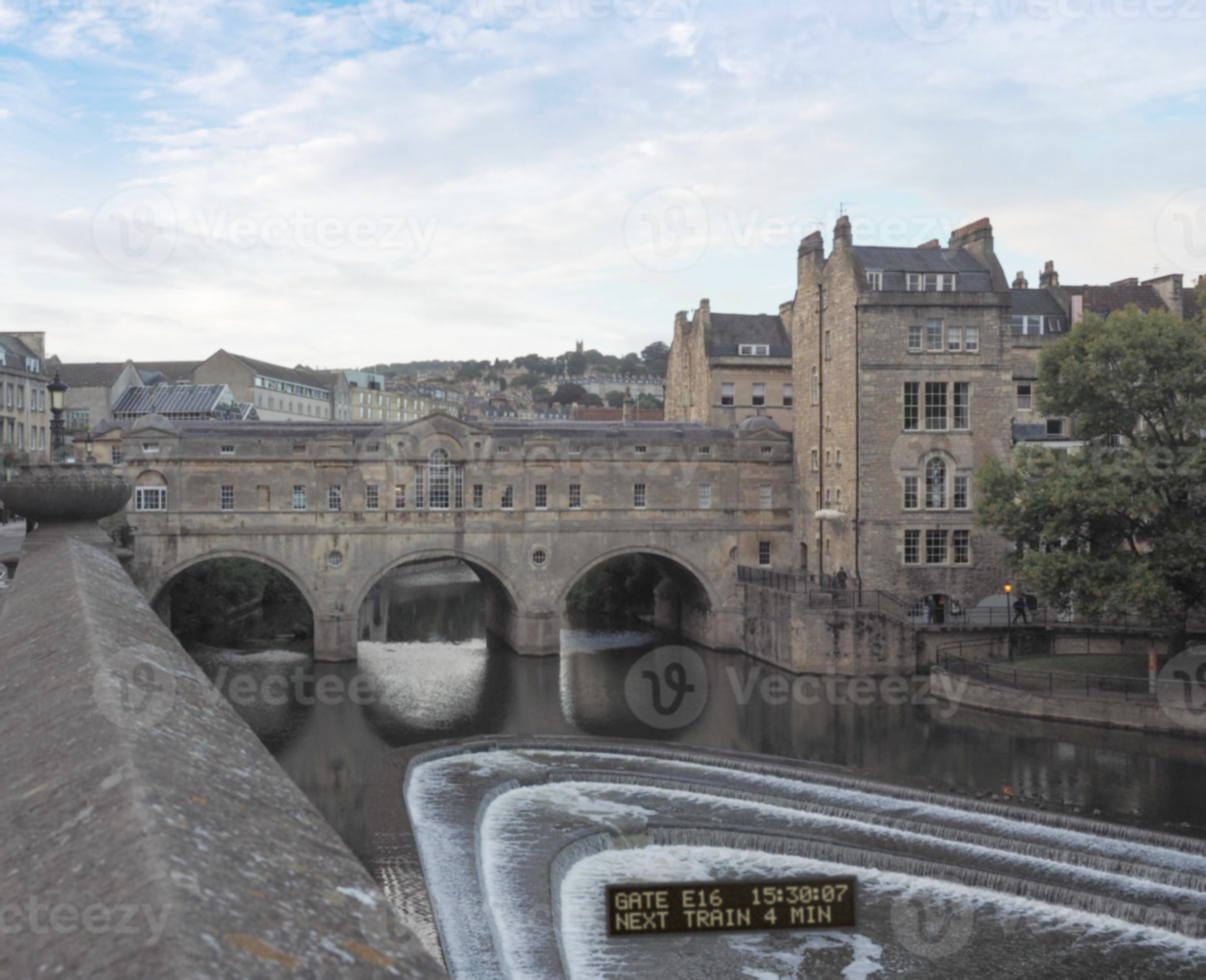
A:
**15:30:07**
